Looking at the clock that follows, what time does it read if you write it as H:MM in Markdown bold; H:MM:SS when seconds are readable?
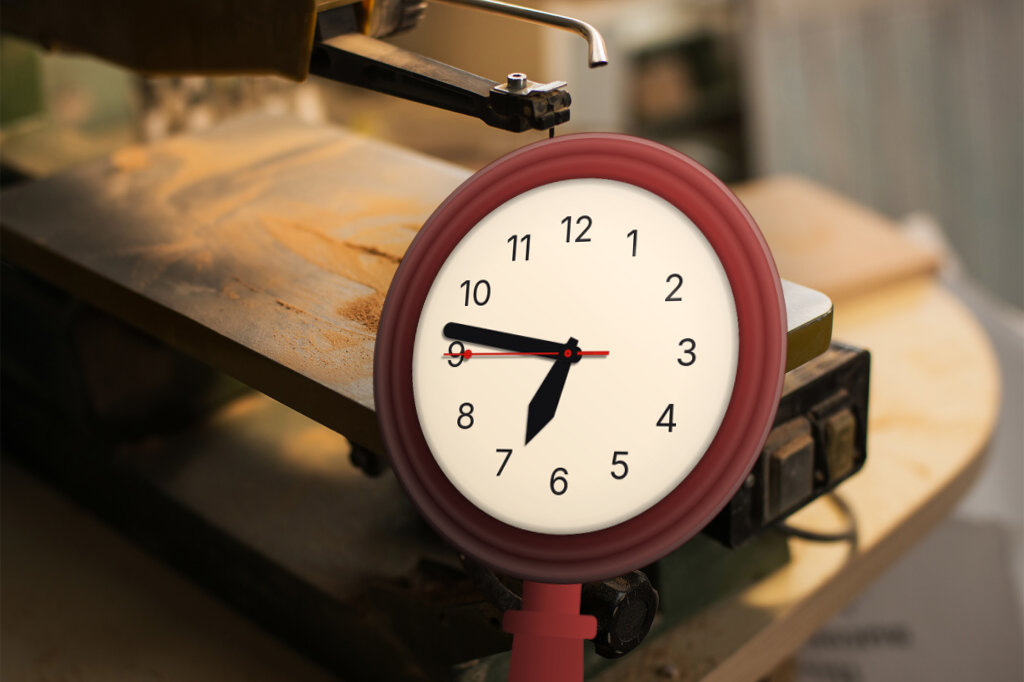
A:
**6:46:45**
